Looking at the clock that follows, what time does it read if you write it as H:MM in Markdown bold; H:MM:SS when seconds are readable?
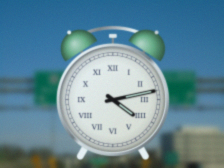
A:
**4:13**
